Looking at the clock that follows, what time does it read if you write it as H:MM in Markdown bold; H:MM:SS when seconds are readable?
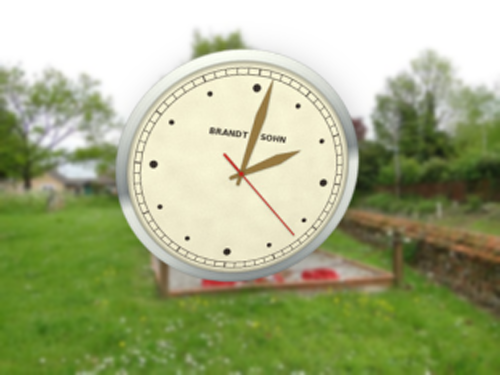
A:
**2:01:22**
